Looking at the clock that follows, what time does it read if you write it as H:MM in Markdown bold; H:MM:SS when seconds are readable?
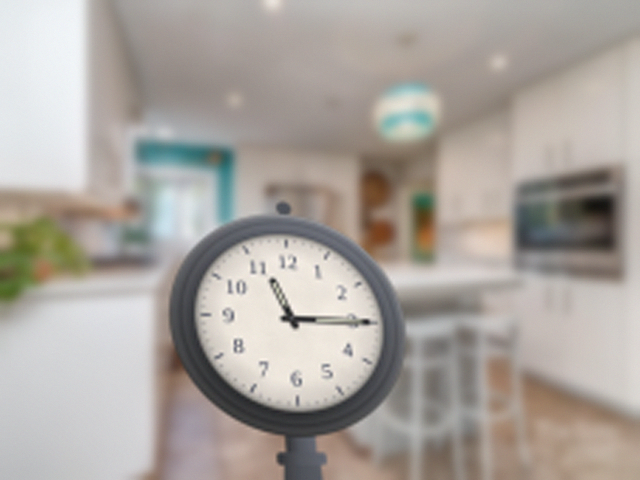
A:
**11:15**
